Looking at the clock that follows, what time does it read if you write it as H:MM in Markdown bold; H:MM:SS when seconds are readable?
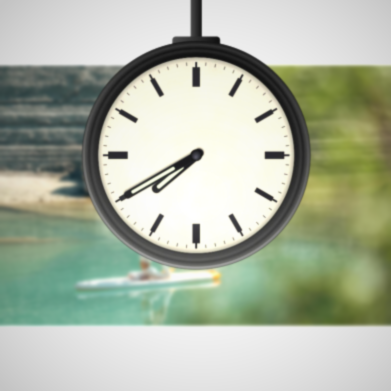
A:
**7:40**
